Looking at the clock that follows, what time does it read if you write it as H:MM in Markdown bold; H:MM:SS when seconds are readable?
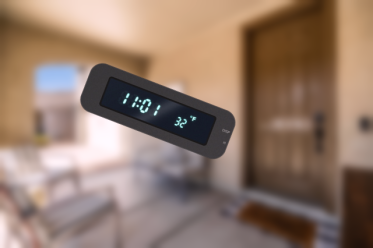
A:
**11:01**
